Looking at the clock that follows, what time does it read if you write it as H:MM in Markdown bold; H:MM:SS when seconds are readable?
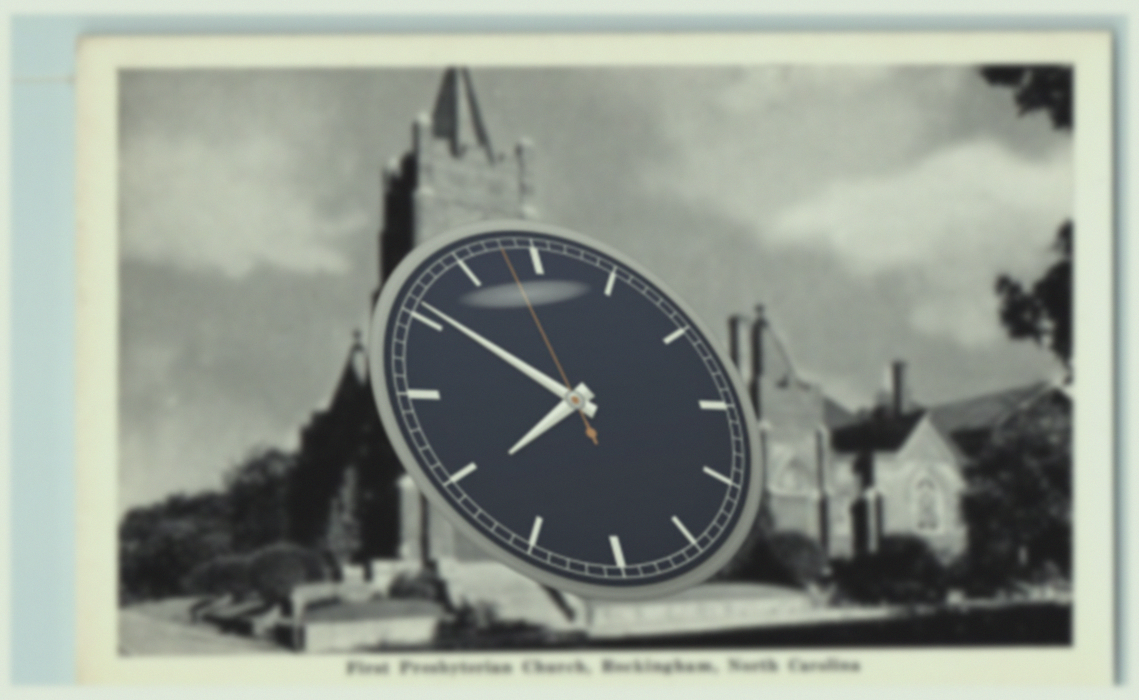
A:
**7:50:58**
